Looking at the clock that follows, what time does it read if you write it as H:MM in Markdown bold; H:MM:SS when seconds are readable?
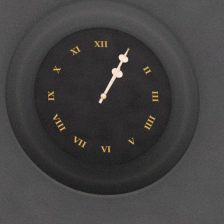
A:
**1:05**
